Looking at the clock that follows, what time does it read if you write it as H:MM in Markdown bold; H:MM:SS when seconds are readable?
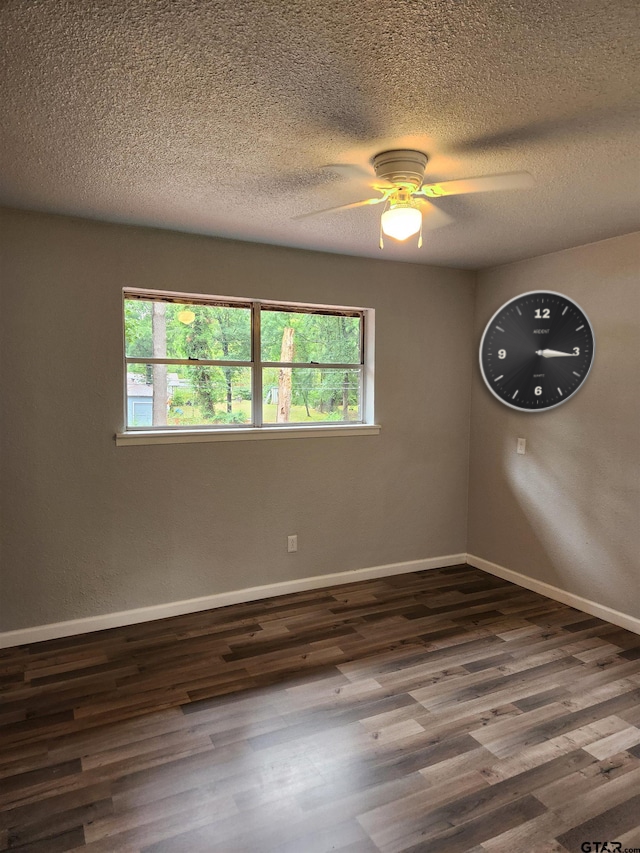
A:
**3:16**
